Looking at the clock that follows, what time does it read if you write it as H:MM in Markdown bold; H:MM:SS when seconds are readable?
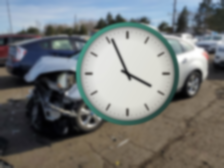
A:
**3:56**
